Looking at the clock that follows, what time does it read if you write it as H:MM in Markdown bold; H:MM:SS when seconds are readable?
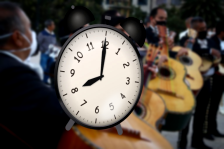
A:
**8:00**
